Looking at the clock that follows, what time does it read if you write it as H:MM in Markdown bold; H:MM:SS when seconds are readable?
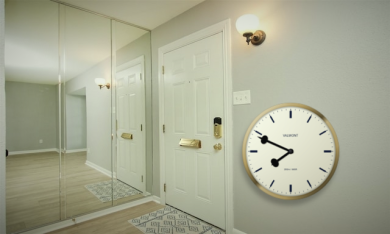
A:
**7:49**
